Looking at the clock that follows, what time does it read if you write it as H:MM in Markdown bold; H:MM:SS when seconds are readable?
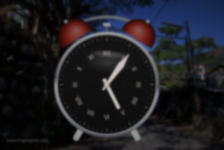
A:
**5:06**
